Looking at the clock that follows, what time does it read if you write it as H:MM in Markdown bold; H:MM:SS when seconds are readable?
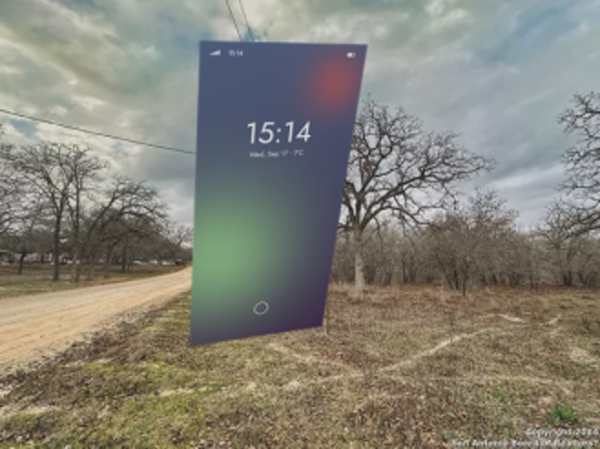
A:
**15:14**
